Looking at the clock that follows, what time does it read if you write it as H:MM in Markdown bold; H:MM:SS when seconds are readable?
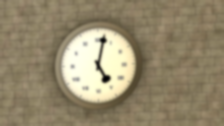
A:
**5:02**
